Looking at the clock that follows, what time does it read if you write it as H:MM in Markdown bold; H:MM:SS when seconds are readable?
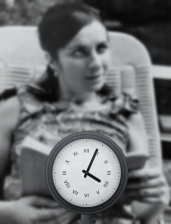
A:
**4:04**
